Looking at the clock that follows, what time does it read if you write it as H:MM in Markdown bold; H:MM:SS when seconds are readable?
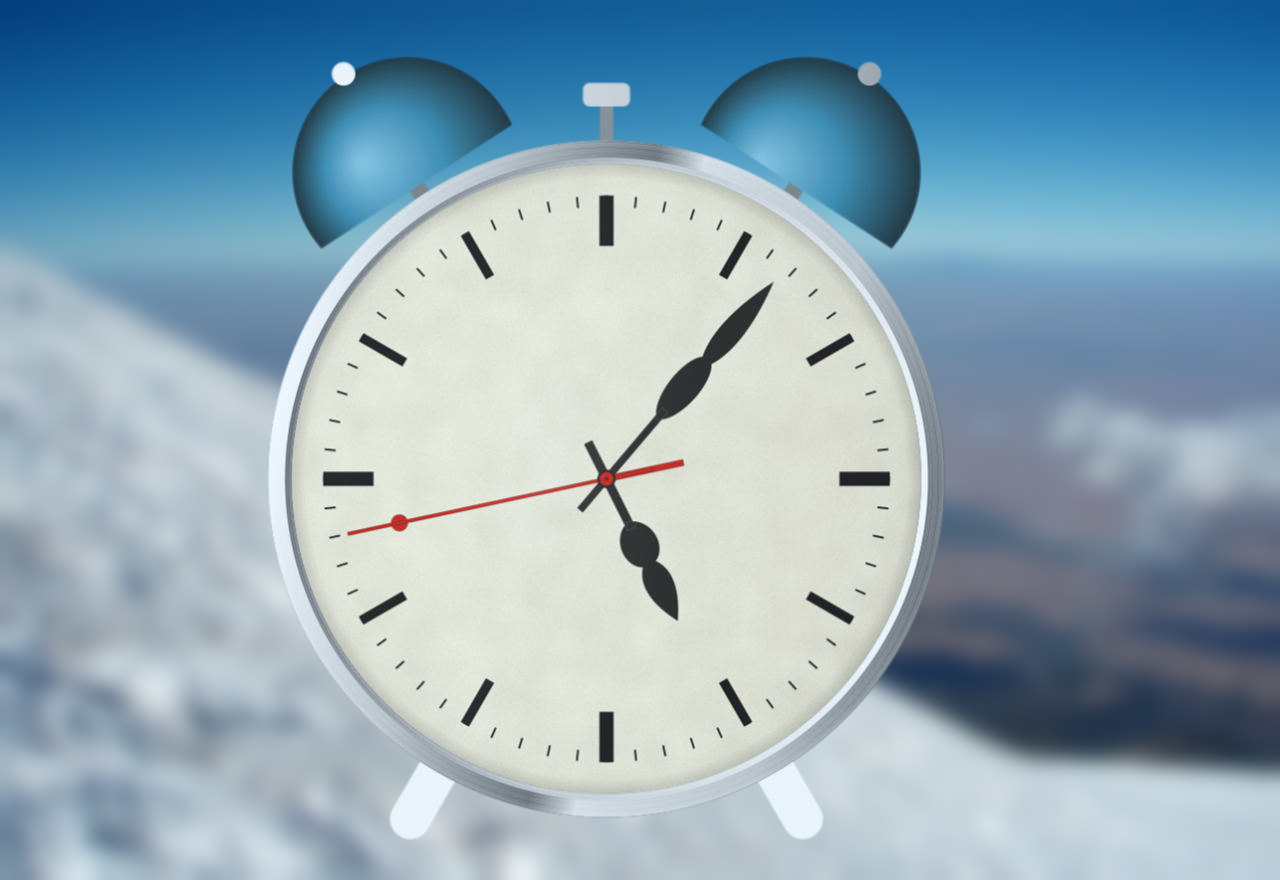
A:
**5:06:43**
